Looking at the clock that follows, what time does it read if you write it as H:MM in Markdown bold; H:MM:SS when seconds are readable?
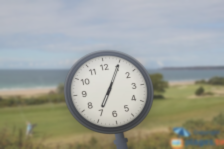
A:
**7:05**
